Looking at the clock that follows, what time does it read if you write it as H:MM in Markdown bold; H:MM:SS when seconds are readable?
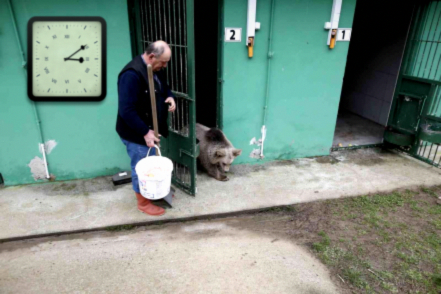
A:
**3:09**
